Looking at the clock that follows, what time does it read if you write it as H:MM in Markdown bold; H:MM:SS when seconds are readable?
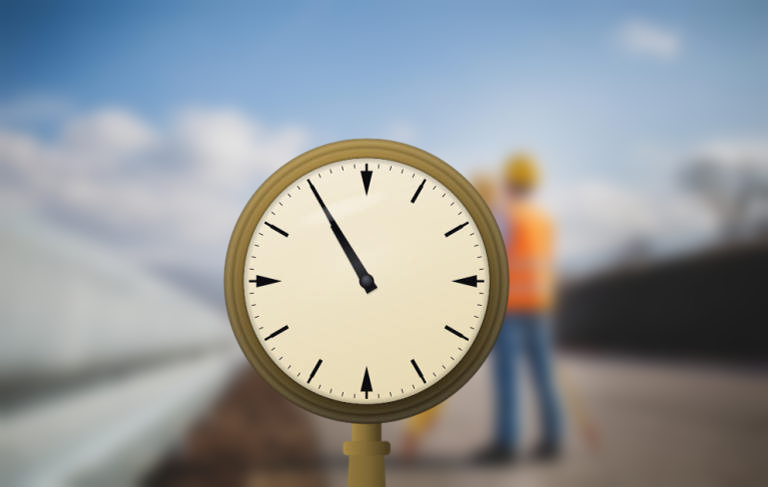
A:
**10:55**
